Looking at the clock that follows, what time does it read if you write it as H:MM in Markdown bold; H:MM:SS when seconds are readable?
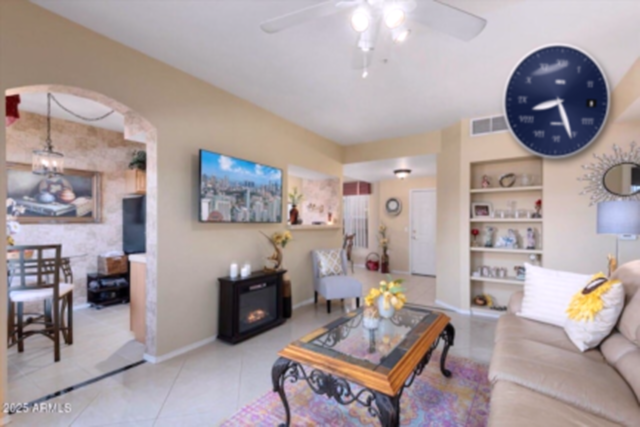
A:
**8:26**
